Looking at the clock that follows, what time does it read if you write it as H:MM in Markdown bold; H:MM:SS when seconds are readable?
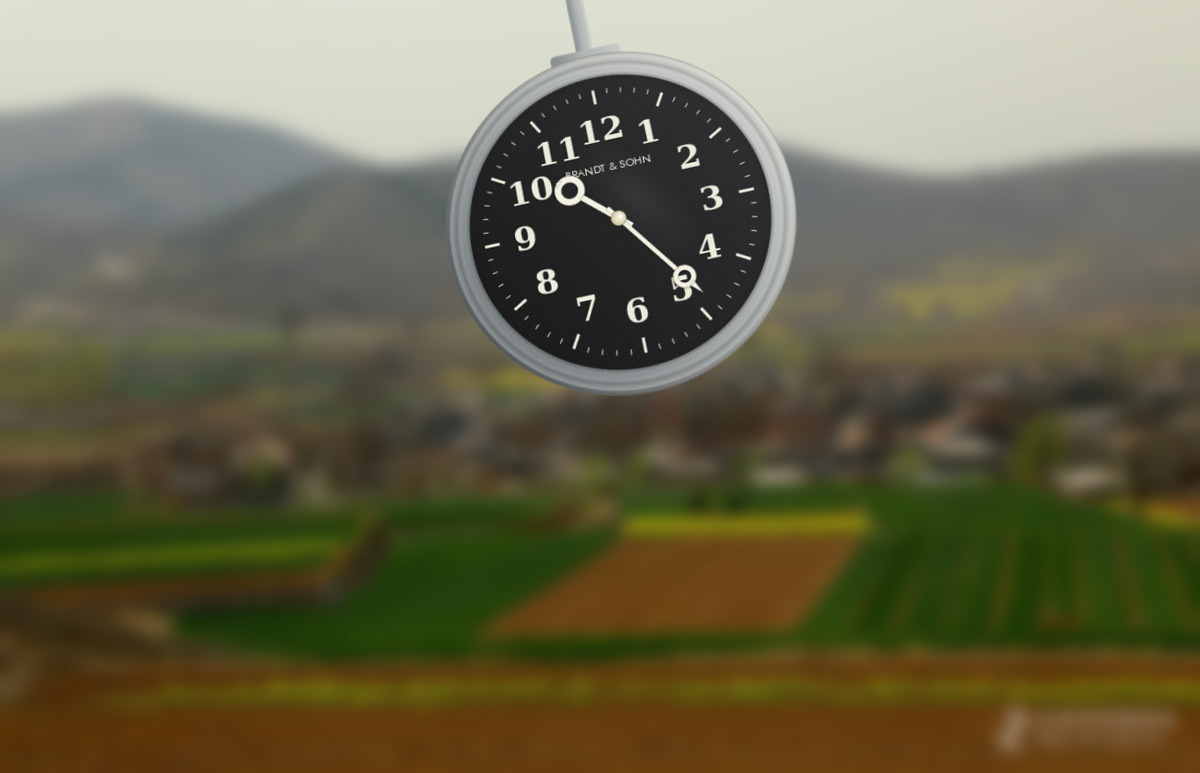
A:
**10:24**
